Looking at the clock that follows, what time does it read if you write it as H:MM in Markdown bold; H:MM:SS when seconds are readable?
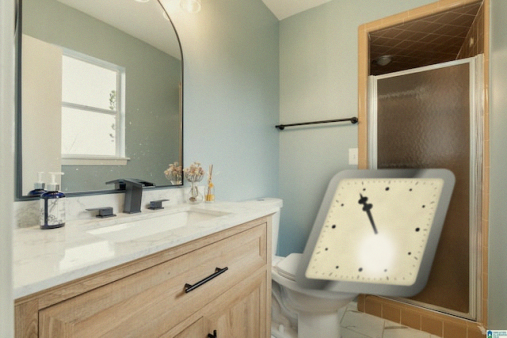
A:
**10:54**
